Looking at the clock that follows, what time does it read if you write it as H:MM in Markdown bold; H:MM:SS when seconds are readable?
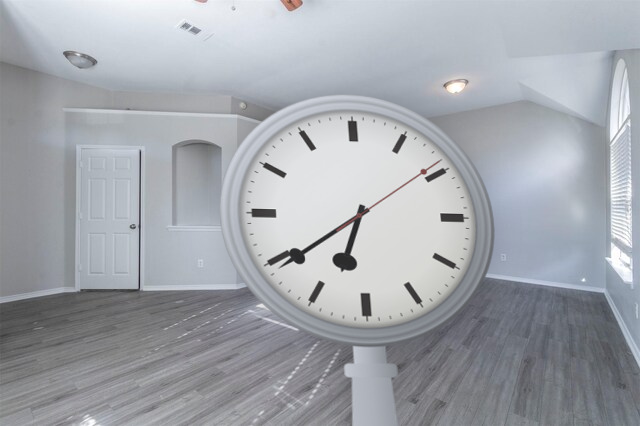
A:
**6:39:09**
